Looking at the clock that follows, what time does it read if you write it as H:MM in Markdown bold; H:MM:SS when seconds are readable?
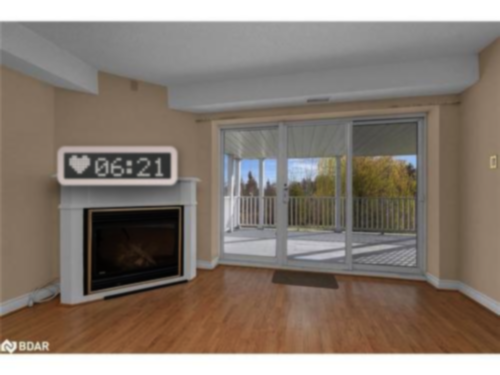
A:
**6:21**
